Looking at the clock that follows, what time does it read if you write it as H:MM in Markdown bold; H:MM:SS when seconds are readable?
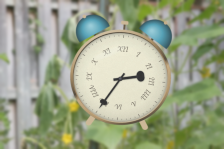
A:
**2:35**
